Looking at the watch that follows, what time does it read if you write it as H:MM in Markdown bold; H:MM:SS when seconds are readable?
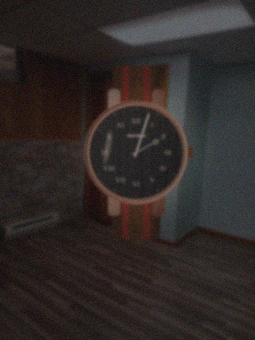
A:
**2:03**
